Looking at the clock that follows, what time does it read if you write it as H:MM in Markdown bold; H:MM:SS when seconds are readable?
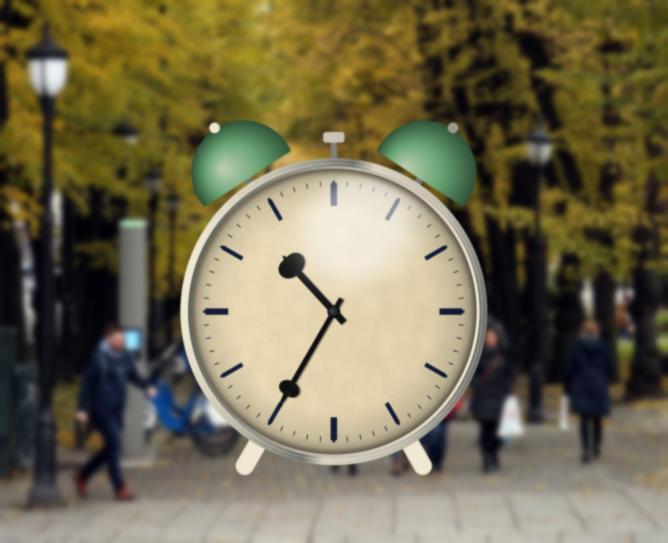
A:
**10:35**
